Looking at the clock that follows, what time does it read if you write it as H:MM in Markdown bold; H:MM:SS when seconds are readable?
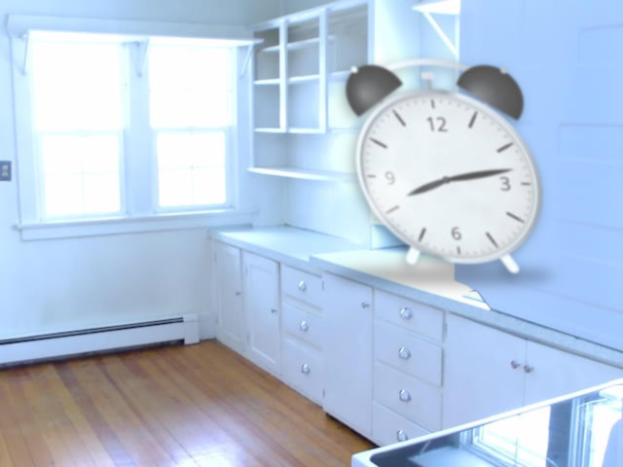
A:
**8:13**
